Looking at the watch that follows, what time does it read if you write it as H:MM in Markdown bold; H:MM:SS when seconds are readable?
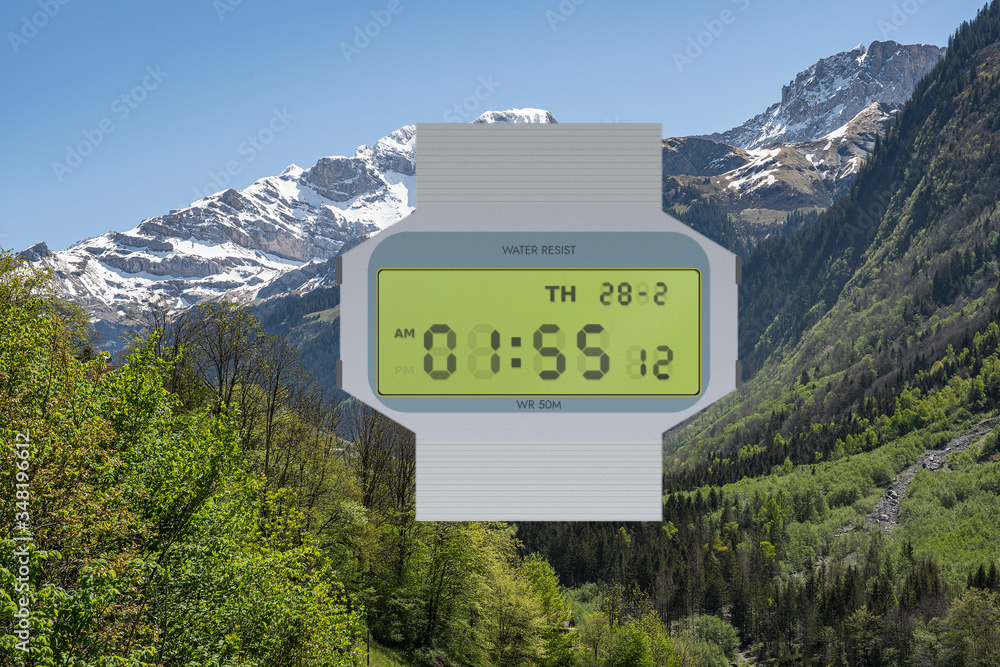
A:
**1:55:12**
